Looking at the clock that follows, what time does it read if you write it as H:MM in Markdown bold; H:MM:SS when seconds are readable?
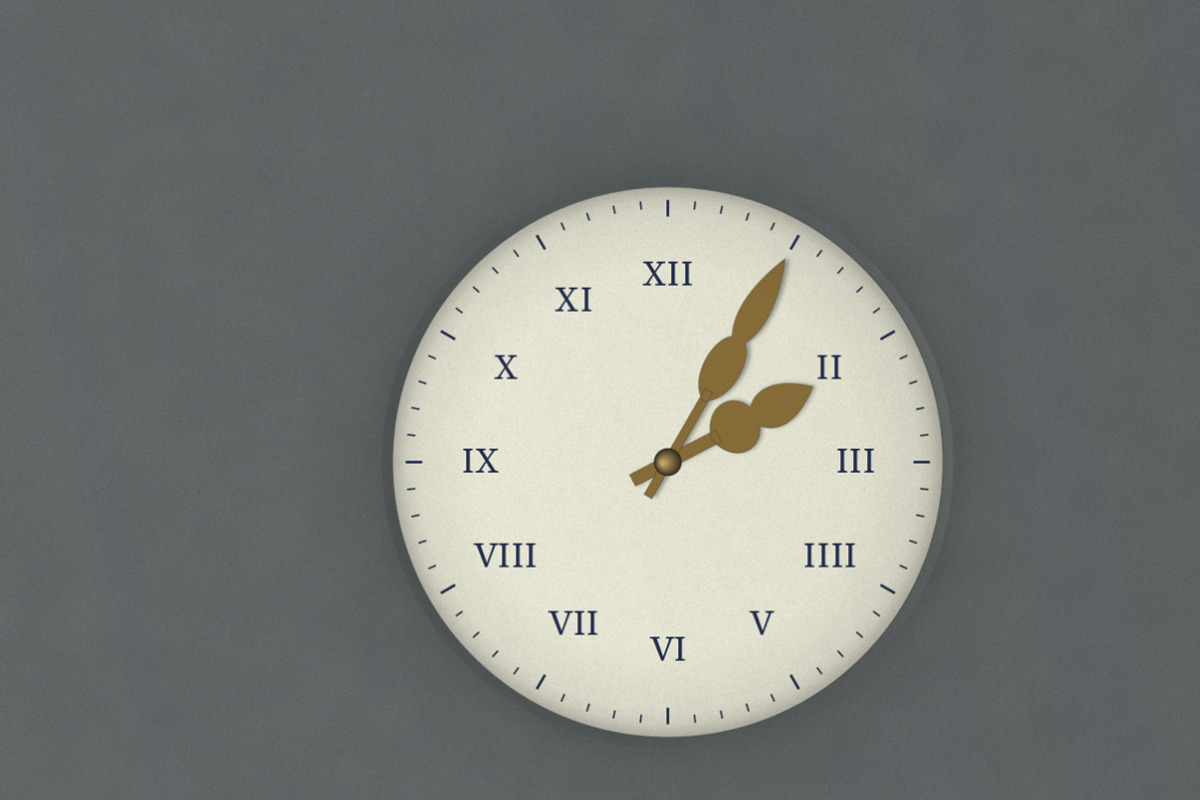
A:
**2:05**
